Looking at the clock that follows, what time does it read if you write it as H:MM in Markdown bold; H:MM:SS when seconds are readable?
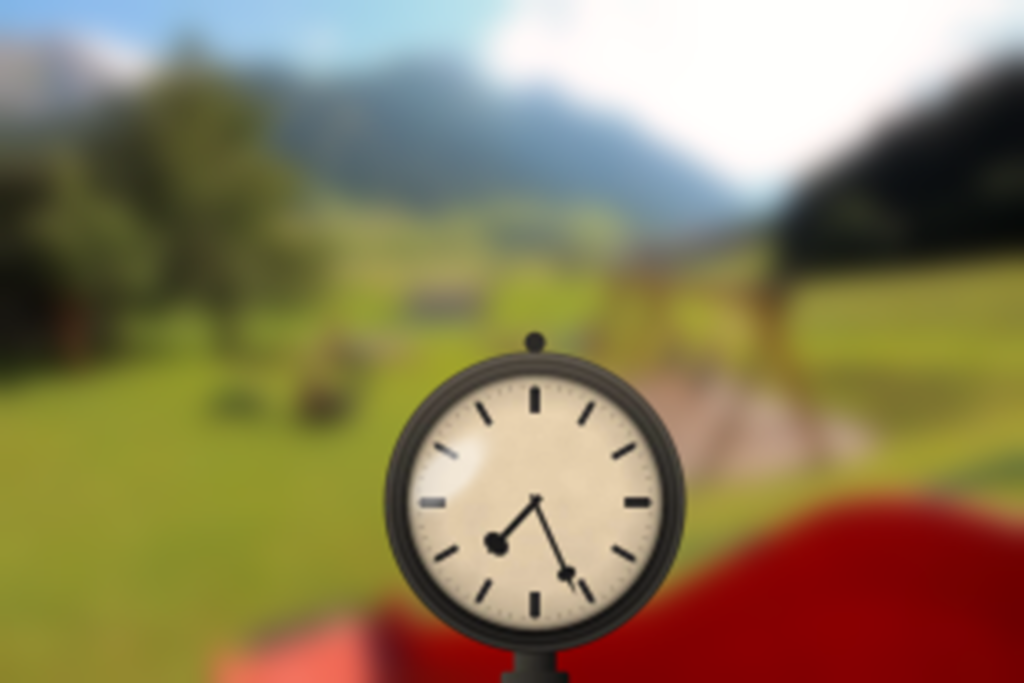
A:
**7:26**
